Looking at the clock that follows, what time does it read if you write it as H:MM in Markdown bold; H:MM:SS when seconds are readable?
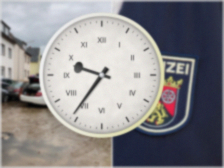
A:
**9:36**
